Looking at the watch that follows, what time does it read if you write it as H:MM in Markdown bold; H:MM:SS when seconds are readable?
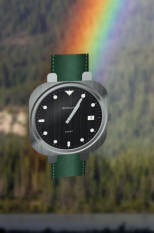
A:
**1:05**
